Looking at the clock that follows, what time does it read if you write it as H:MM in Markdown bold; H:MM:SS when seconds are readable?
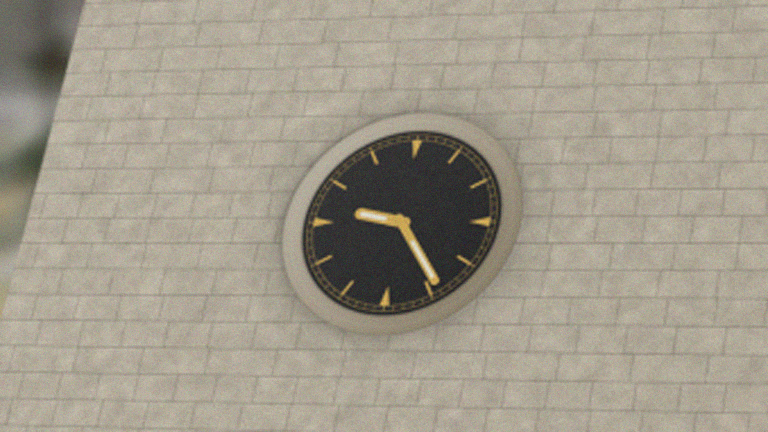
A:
**9:24**
